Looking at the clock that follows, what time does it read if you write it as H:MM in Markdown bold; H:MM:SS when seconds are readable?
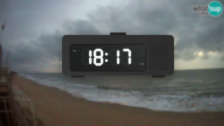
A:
**18:17**
